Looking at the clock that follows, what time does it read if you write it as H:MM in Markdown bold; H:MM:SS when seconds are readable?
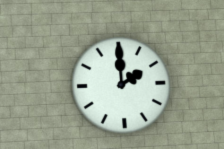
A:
**2:00**
